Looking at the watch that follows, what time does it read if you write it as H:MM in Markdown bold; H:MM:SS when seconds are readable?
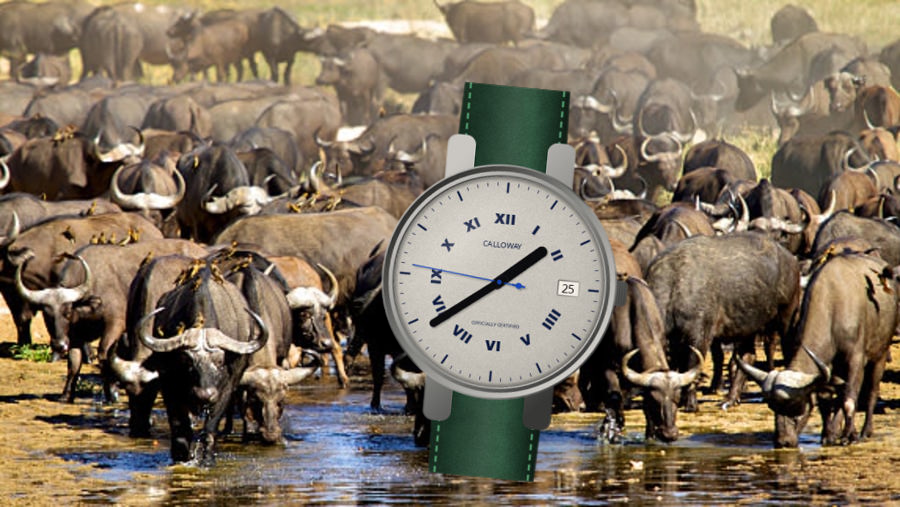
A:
**1:38:46**
